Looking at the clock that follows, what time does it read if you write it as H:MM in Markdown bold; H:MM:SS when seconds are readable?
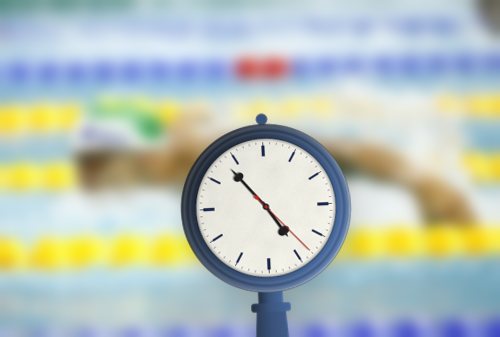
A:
**4:53:23**
